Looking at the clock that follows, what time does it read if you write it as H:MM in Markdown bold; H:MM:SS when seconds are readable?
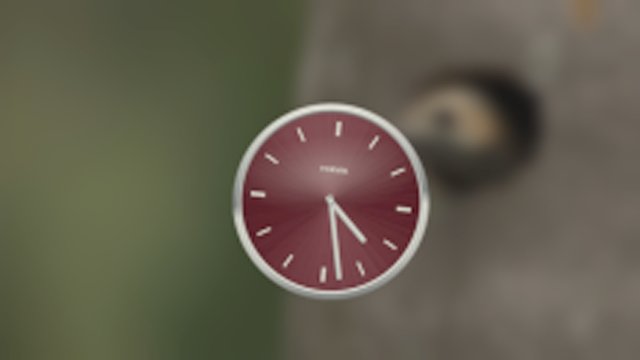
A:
**4:28**
